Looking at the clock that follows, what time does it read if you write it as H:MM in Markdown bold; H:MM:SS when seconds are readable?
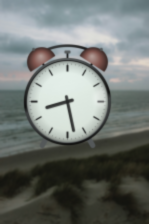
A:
**8:28**
